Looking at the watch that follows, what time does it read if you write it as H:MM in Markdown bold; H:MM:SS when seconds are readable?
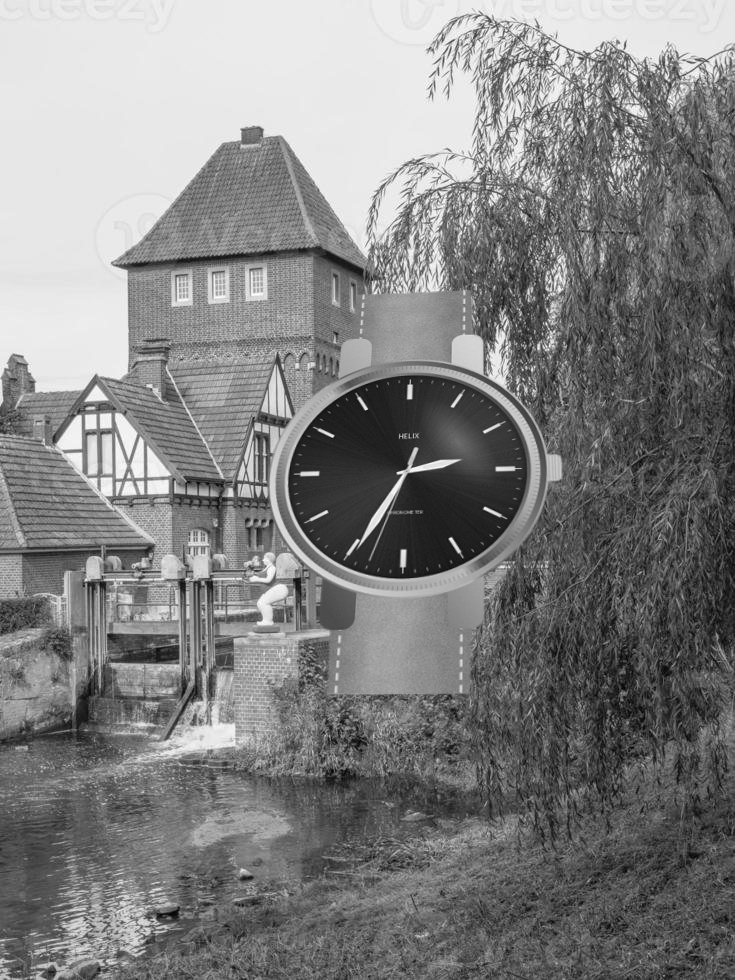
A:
**2:34:33**
